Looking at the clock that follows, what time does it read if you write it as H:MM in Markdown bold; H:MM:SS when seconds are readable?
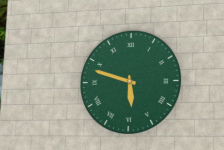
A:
**5:48**
